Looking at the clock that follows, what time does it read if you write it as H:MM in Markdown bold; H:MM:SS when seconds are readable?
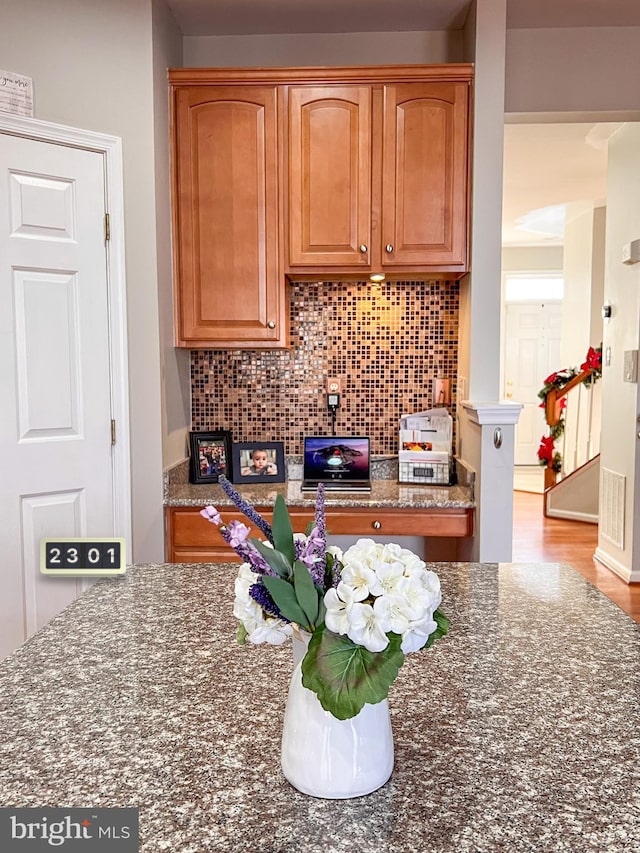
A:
**23:01**
